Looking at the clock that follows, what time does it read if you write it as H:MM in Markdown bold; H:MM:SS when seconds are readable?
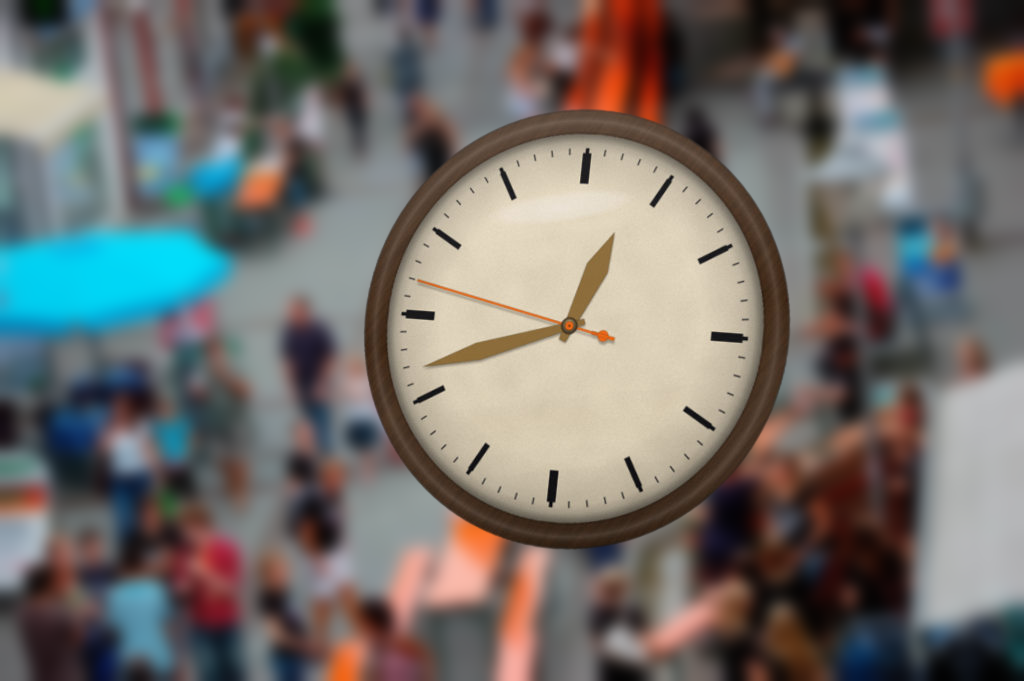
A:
**12:41:47**
